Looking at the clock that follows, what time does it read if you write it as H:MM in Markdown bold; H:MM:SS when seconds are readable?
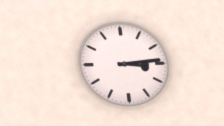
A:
**3:14**
